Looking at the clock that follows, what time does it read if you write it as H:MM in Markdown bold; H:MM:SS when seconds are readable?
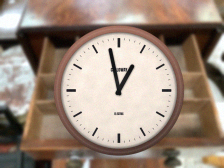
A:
**12:58**
